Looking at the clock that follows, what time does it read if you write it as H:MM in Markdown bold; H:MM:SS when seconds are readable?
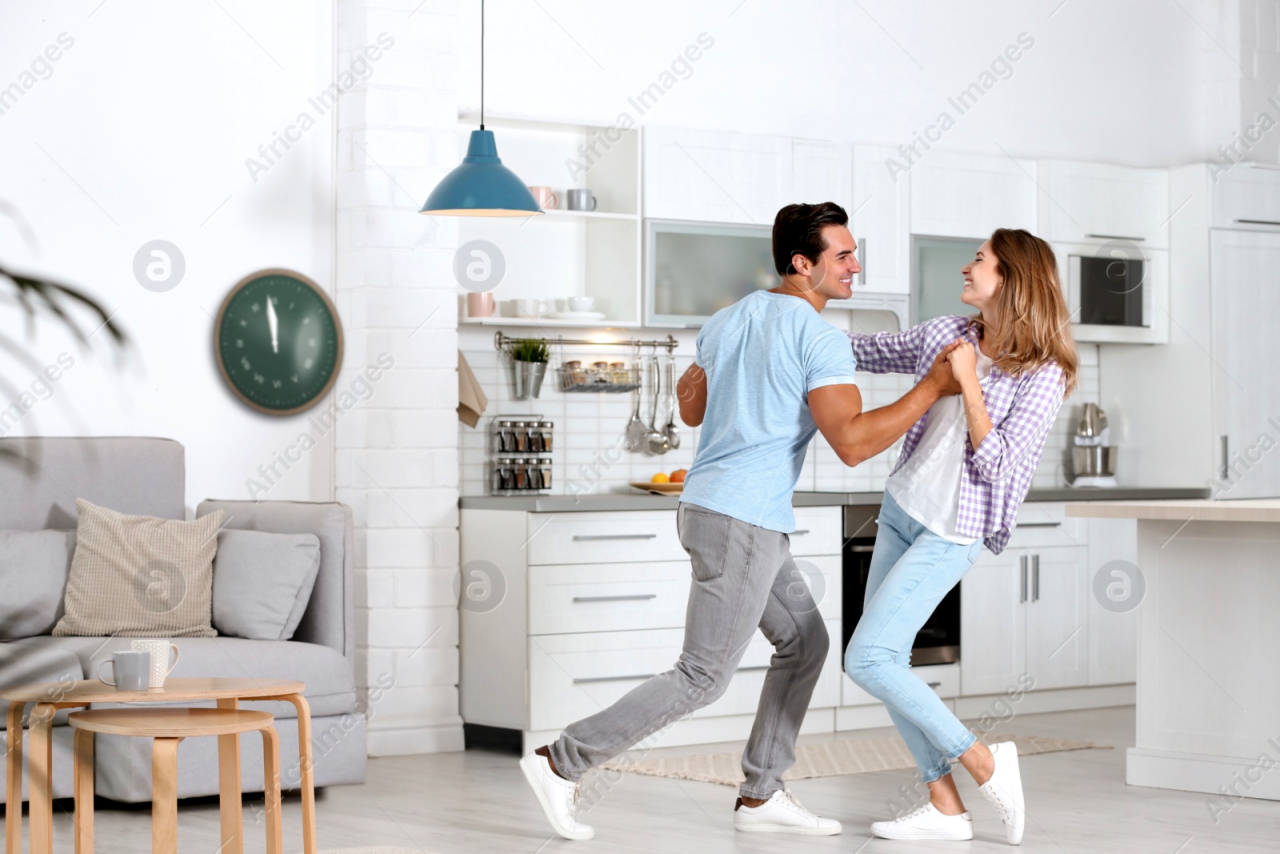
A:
**11:59**
